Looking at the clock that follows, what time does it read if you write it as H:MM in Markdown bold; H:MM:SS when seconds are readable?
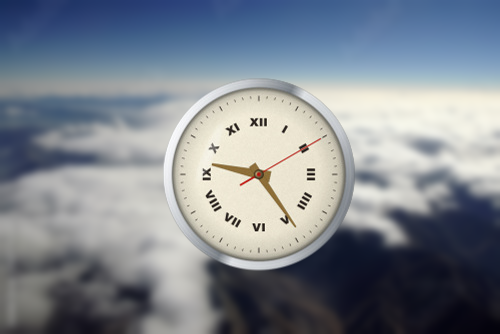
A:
**9:24:10**
